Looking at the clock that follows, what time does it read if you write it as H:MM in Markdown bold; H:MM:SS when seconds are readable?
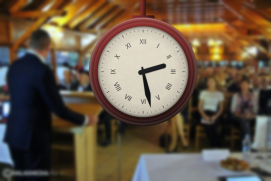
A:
**2:28**
